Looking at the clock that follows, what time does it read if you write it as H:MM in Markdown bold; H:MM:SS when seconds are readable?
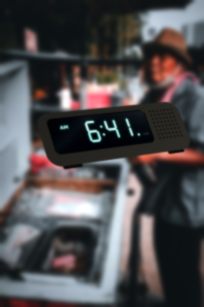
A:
**6:41**
